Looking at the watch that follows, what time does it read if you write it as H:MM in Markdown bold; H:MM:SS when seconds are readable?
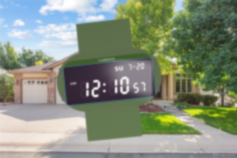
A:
**12:10:57**
